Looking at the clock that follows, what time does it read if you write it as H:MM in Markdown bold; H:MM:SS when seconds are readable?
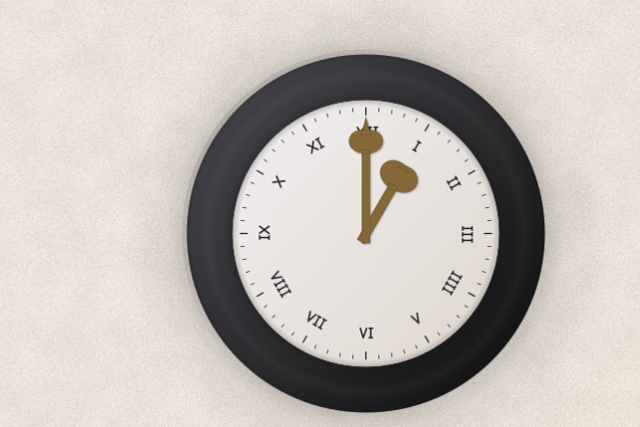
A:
**1:00**
